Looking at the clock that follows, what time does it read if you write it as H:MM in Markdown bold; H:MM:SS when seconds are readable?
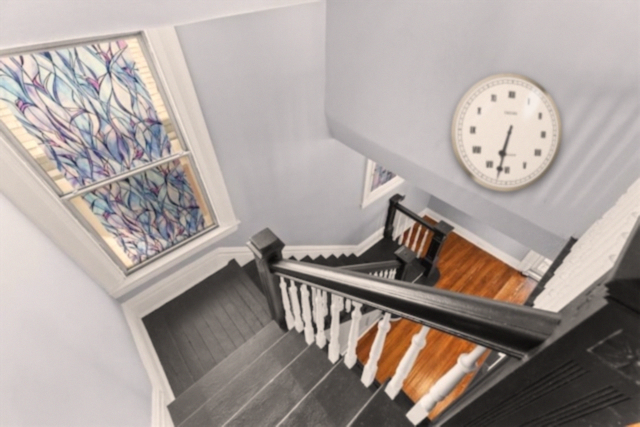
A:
**6:32**
